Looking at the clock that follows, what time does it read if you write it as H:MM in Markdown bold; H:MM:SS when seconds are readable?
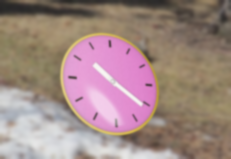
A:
**10:21**
